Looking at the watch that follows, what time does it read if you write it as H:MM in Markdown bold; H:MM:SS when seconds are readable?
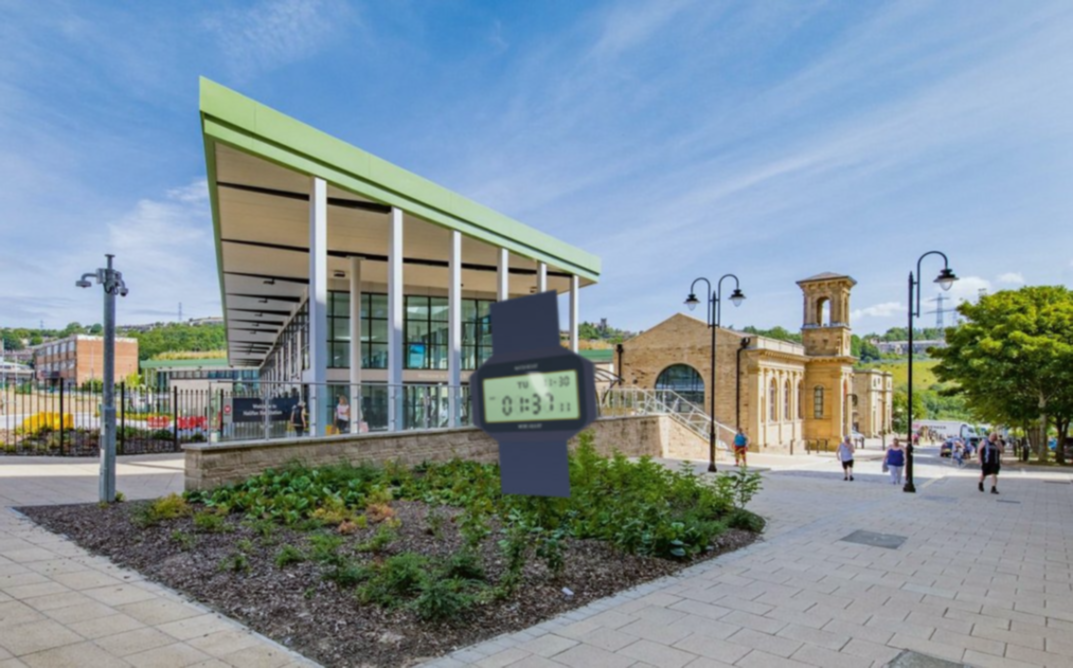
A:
**1:37**
